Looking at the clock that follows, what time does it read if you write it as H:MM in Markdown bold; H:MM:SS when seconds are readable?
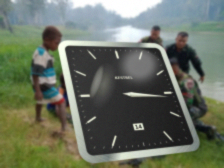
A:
**3:16**
